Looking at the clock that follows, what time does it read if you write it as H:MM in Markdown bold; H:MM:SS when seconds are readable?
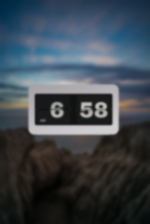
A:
**6:58**
